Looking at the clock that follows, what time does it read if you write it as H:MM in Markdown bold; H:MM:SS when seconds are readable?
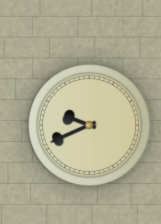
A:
**9:41**
